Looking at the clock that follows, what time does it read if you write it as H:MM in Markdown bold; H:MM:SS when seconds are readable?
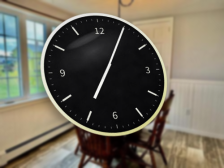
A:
**7:05**
